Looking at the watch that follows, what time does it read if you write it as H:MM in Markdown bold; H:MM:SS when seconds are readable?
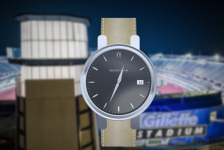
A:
**12:34**
